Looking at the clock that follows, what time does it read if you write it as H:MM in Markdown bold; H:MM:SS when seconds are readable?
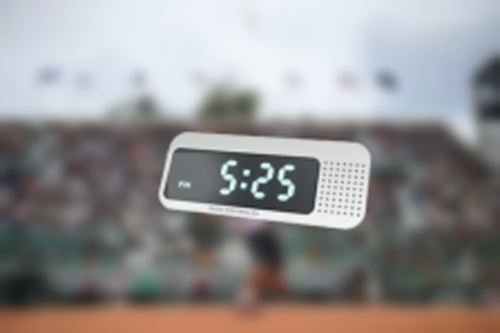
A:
**5:25**
